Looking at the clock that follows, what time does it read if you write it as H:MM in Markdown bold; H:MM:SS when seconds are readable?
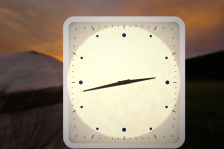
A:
**2:43**
